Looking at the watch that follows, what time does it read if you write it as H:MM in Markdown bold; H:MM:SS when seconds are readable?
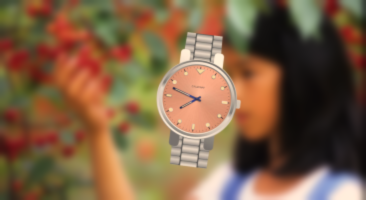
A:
**7:48**
